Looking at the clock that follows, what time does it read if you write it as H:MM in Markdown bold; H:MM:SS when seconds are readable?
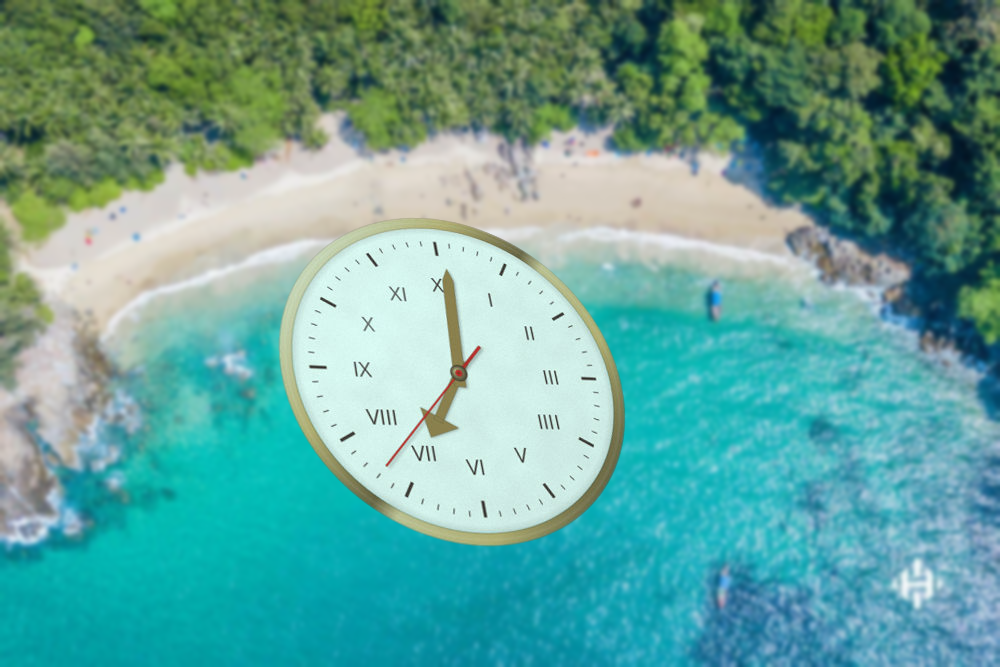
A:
**7:00:37**
